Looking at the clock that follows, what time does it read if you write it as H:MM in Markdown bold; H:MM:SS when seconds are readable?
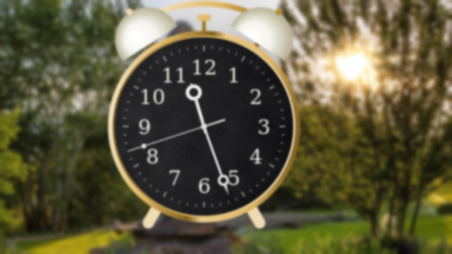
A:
**11:26:42**
